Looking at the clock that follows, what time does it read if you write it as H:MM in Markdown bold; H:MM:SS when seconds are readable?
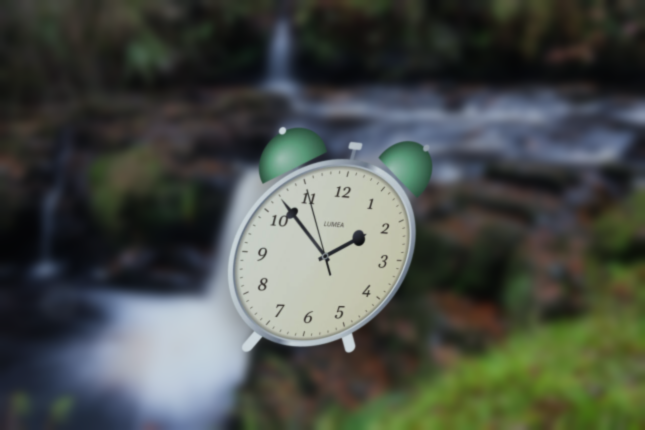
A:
**1:51:55**
